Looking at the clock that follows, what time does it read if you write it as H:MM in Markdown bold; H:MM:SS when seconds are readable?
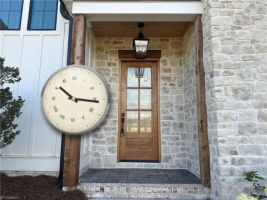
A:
**10:16**
